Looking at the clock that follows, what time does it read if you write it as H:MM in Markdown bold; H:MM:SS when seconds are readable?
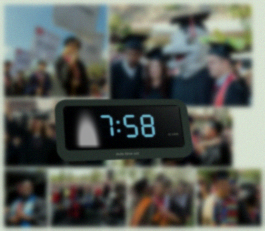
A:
**7:58**
